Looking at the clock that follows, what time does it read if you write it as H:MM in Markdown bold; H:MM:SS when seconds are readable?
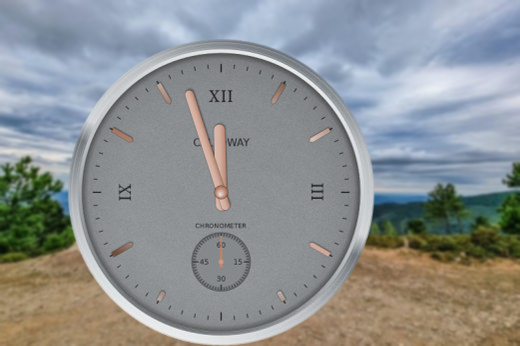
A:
**11:57**
